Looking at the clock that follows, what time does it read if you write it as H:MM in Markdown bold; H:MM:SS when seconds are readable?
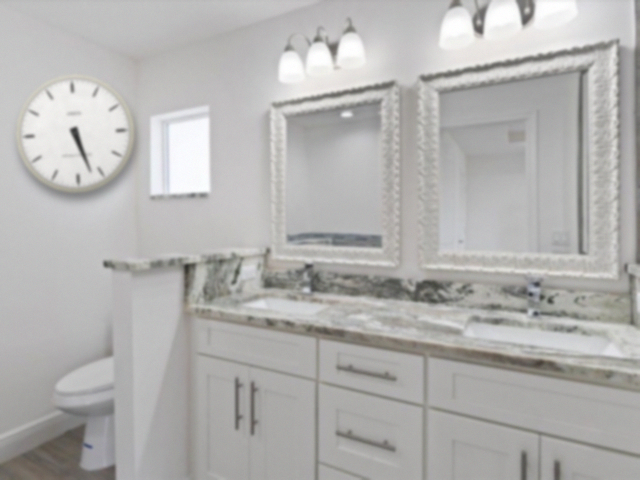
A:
**5:27**
